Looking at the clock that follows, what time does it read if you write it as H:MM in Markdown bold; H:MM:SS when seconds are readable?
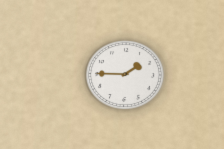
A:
**1:45**
